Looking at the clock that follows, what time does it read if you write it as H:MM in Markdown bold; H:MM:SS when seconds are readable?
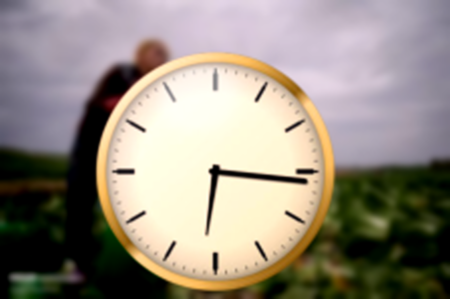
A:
**6:16**
